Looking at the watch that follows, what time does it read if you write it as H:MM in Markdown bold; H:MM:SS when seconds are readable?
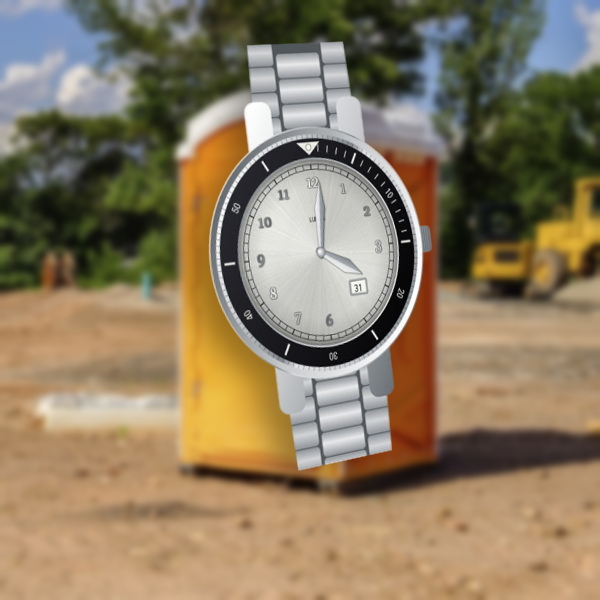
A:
**4:01**
